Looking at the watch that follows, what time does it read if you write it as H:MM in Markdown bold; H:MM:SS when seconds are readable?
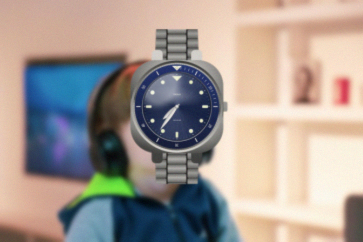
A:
**7:36**
